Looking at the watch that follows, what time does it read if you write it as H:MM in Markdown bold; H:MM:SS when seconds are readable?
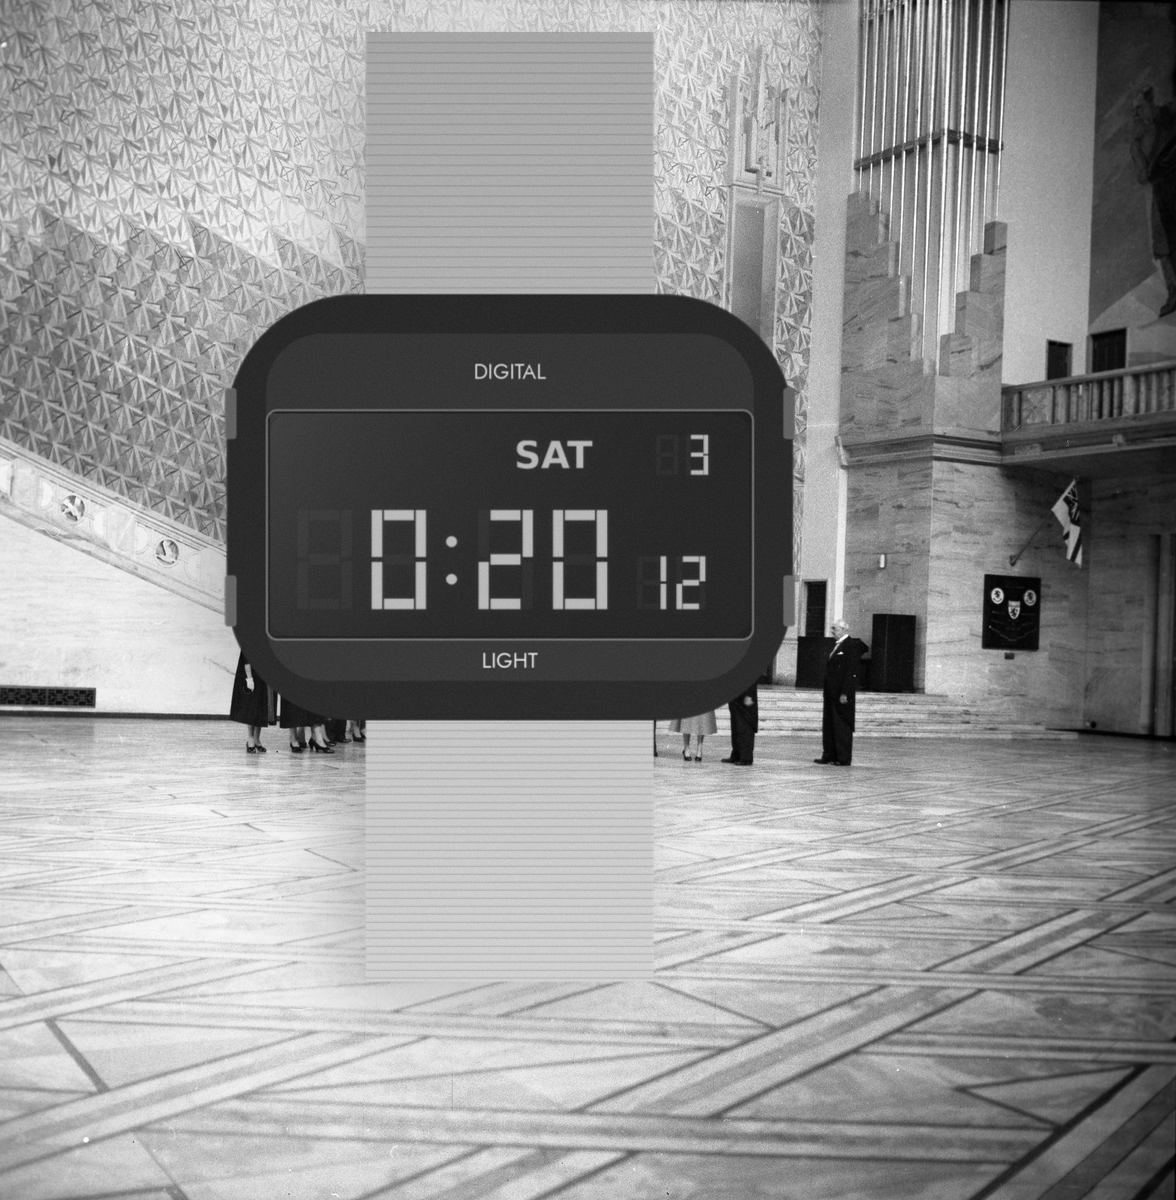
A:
**0:20:12**
